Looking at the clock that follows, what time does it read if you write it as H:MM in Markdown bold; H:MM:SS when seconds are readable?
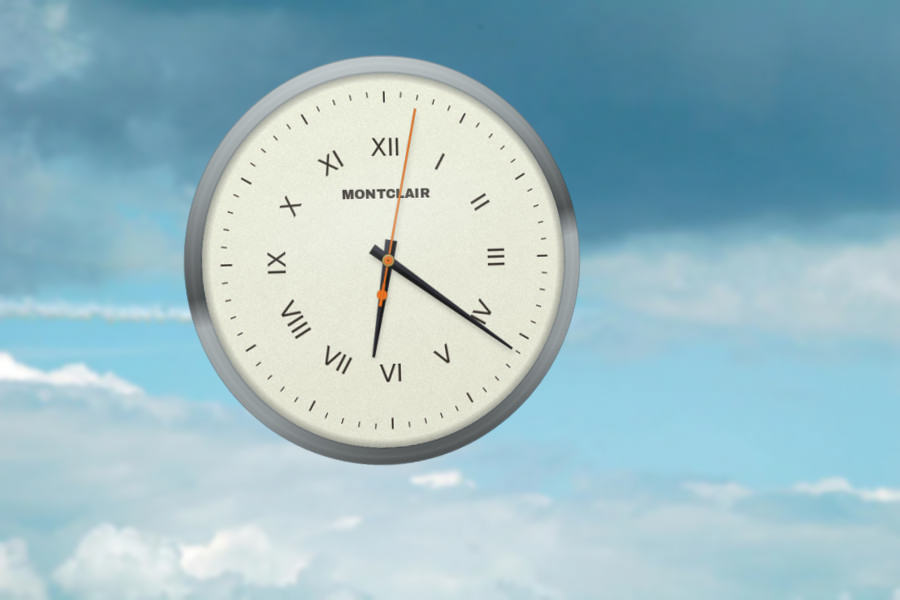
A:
**6:21:02**
